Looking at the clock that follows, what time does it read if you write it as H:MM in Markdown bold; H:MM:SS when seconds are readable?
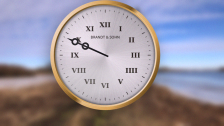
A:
**9:49**
